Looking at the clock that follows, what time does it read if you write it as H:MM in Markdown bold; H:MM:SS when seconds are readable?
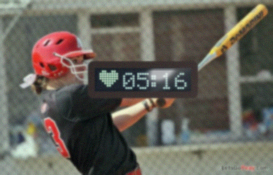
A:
**5:16**
